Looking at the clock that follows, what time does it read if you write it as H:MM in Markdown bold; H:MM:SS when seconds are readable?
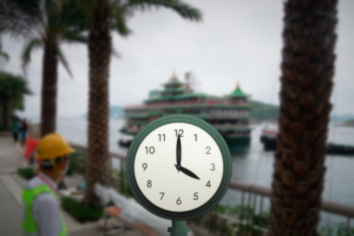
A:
**4:00**
